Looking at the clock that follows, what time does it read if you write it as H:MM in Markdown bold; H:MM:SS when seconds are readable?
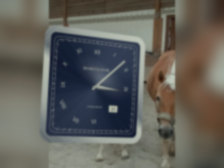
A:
**3:08**
